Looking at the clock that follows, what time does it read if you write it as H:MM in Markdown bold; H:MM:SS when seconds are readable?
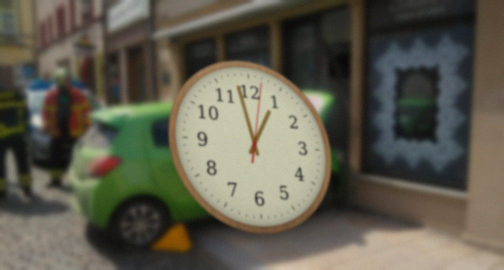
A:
**12:58:02**
